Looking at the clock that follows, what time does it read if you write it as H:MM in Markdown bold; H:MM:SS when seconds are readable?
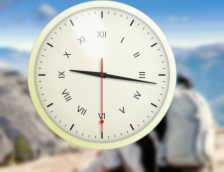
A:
**9:16:30**
